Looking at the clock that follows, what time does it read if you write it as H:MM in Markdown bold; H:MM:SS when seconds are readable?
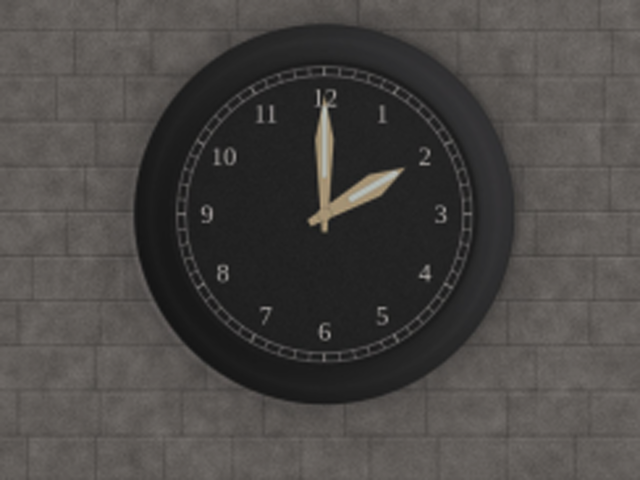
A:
**2:00**
